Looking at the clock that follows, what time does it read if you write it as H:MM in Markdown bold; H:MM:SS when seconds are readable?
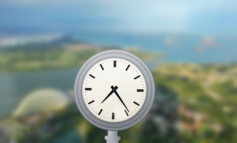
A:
**7:24**
